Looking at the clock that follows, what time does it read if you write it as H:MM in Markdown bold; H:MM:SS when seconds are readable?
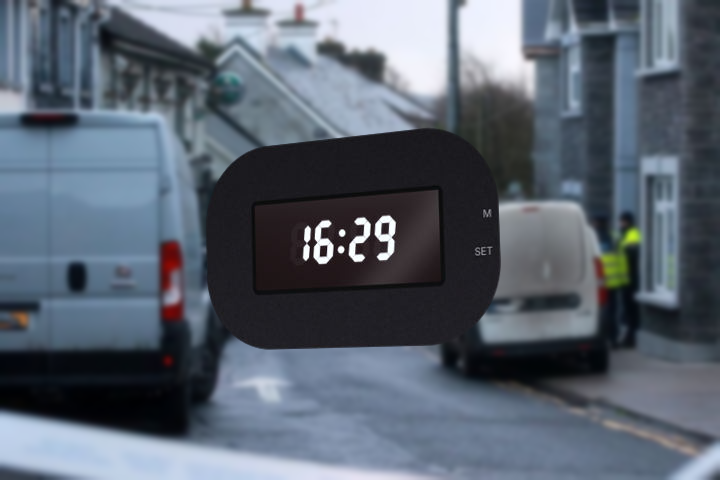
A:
**16:29**
